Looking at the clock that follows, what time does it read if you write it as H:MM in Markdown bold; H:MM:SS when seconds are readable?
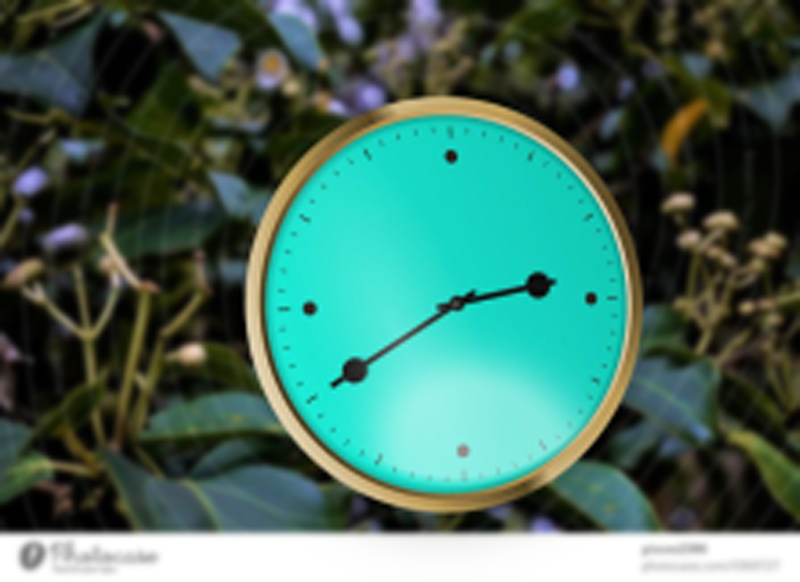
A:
**2:40**
